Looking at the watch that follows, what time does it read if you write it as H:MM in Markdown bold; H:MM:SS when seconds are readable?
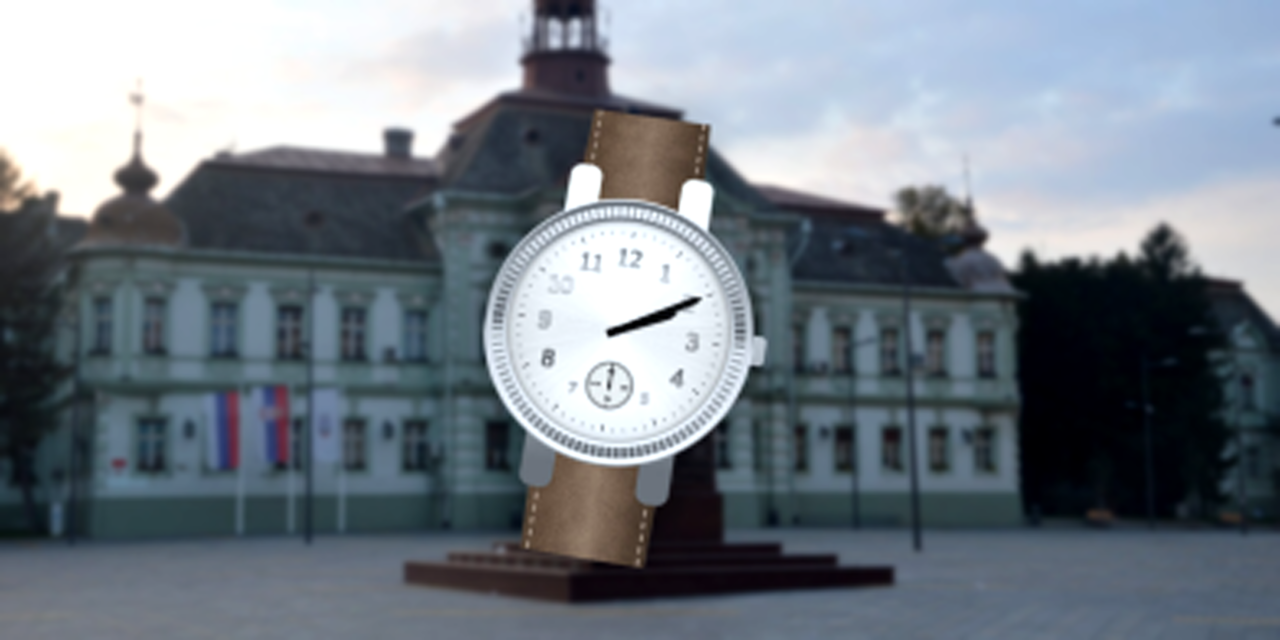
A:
**2:10**
